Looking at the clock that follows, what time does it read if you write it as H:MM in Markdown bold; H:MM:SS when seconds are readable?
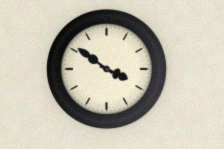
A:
**3:51**
